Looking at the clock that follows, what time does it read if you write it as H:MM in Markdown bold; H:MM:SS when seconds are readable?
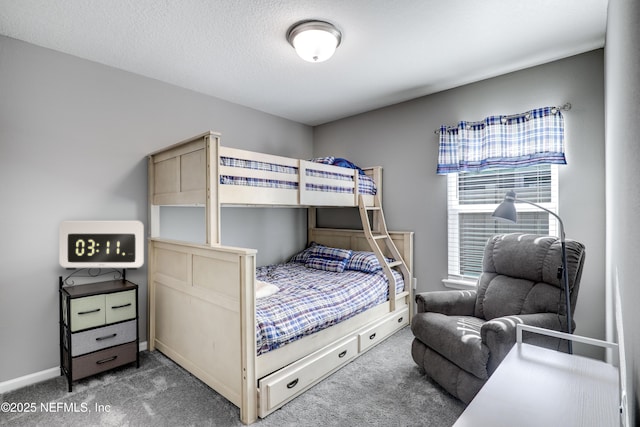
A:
**3:11**
